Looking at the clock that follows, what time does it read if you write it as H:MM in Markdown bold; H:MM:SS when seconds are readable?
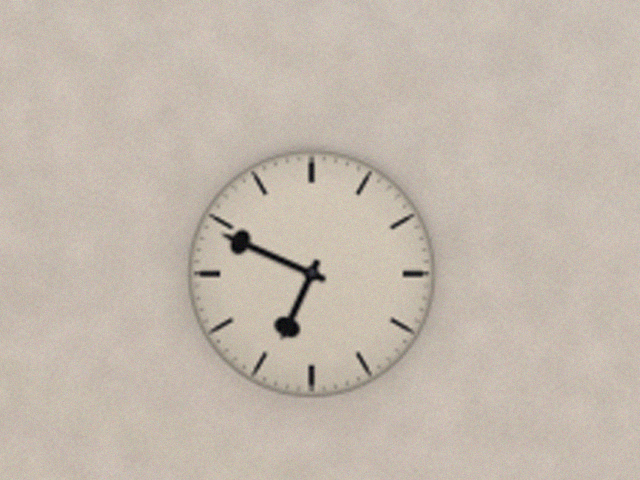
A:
**6:49**
